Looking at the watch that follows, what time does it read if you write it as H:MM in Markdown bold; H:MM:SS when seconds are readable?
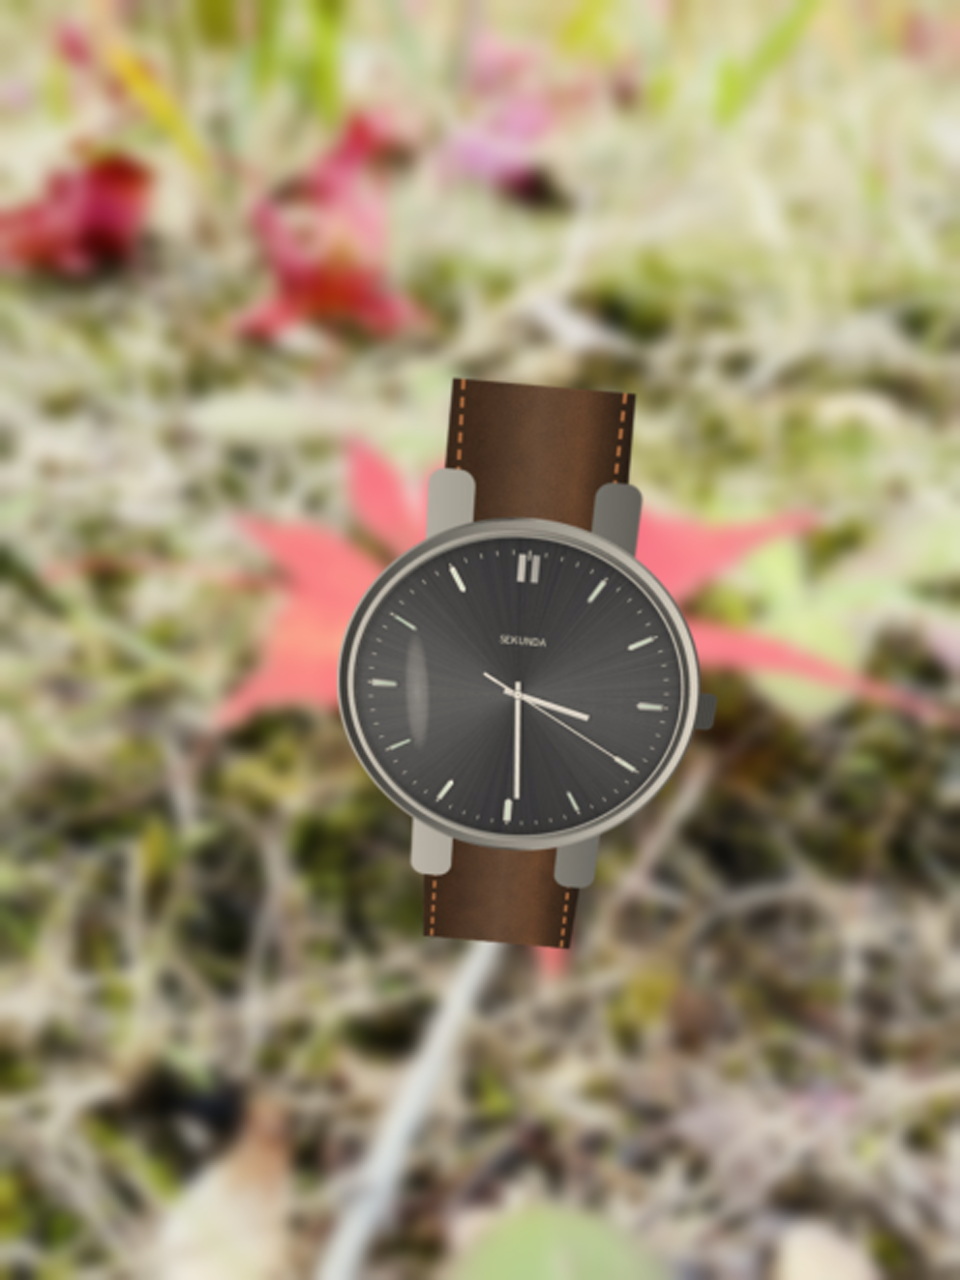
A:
**3:29:20**
